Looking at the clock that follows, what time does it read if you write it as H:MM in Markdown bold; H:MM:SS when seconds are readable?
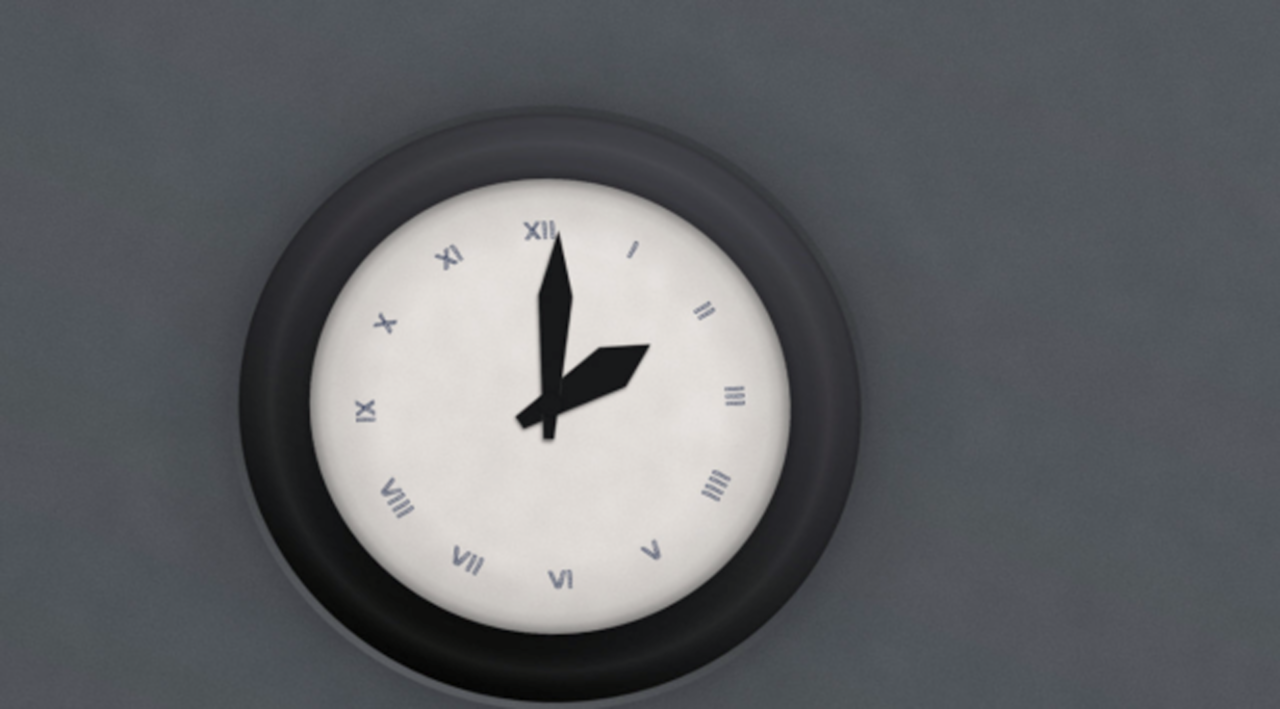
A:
**2:01**
